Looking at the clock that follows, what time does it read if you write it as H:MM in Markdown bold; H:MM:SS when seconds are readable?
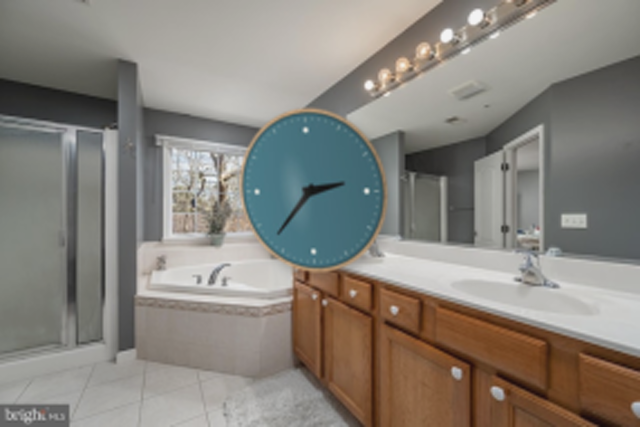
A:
**2:37**
